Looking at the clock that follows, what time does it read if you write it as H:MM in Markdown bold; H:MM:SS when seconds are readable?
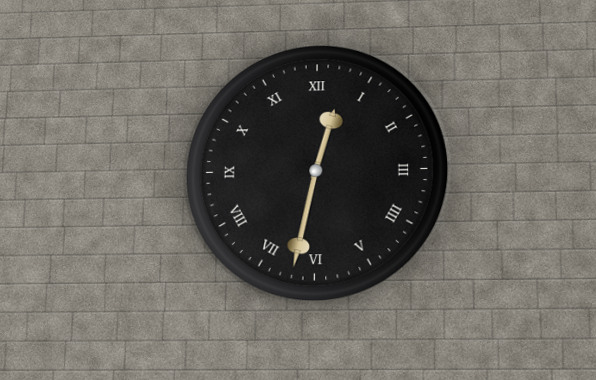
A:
**12:32**
